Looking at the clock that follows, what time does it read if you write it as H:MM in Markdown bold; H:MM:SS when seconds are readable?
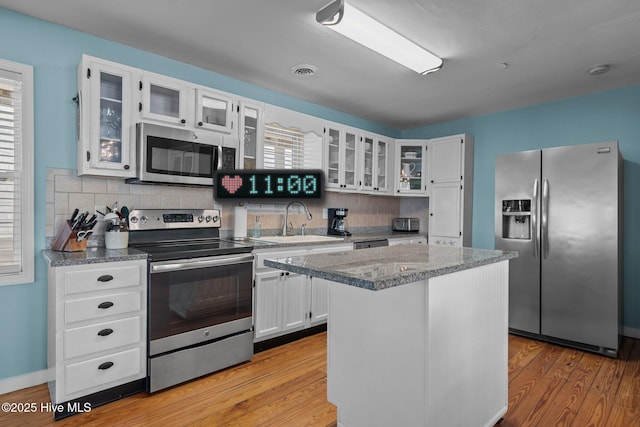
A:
**11:00**
